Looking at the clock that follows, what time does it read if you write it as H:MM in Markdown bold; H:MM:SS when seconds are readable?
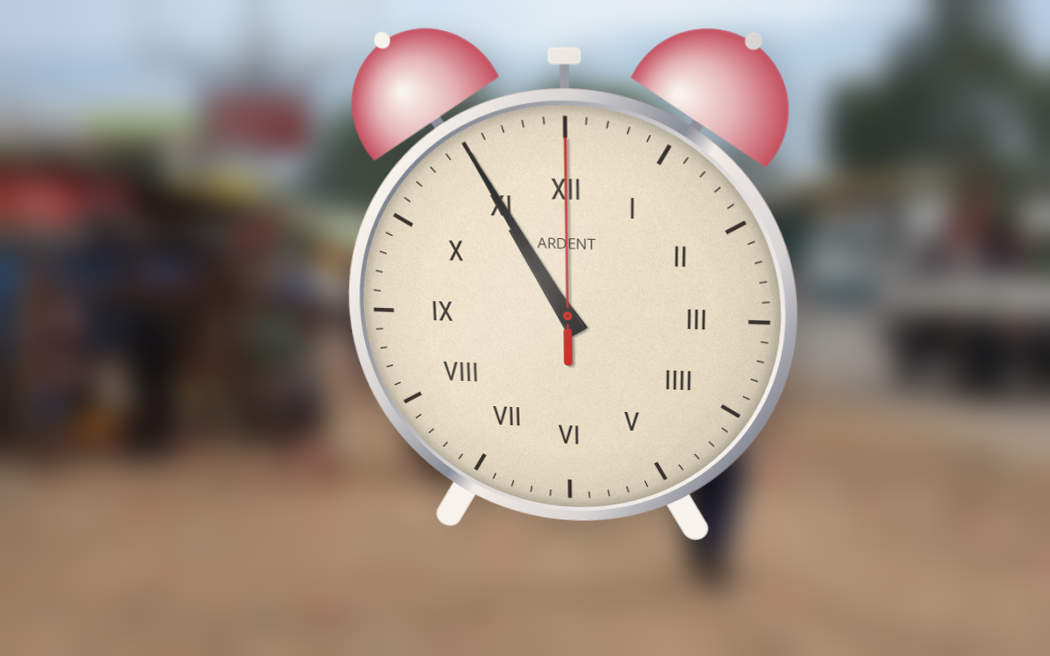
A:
**10:55:00**
